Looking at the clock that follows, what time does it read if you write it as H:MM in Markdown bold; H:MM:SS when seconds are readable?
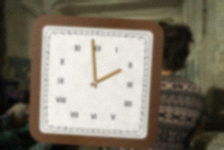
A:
**1:59**
